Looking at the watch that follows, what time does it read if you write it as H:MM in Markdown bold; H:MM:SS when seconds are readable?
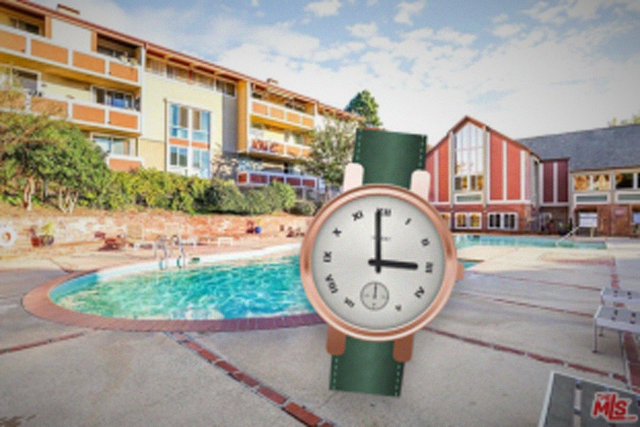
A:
**2:59**
